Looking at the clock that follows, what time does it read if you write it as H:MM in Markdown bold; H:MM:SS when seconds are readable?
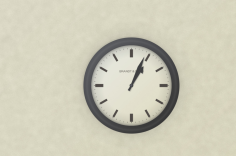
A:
**1:04**
